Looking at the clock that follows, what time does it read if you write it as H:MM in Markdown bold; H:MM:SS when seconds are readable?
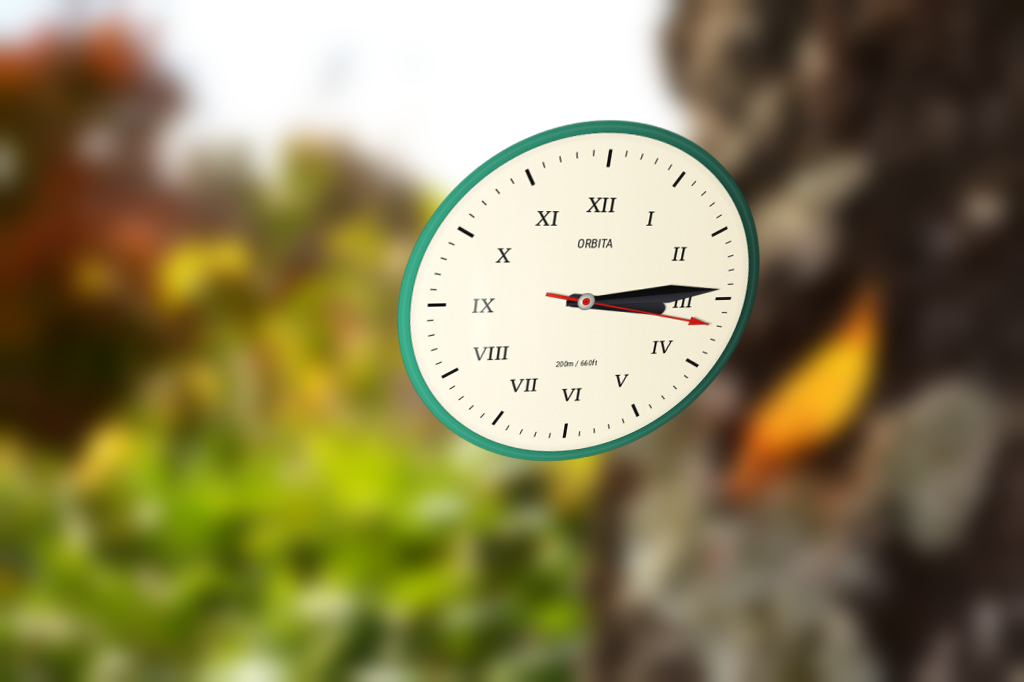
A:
**3:14:17**
